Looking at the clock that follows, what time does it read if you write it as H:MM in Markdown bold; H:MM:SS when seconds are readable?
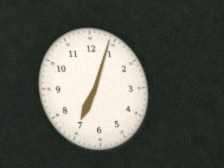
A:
**7:04**
